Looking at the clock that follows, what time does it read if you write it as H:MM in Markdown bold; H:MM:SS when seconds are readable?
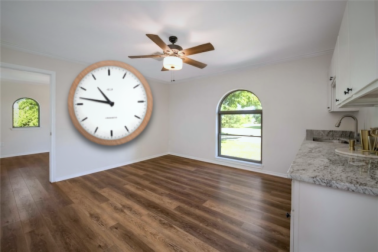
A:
**10:47**
